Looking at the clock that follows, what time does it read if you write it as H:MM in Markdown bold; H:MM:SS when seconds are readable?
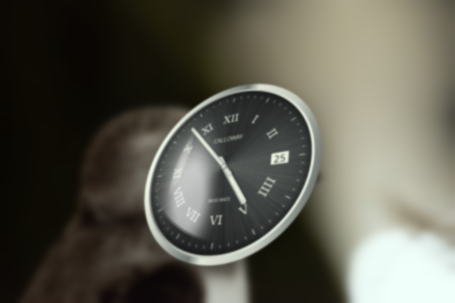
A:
**4:53**
